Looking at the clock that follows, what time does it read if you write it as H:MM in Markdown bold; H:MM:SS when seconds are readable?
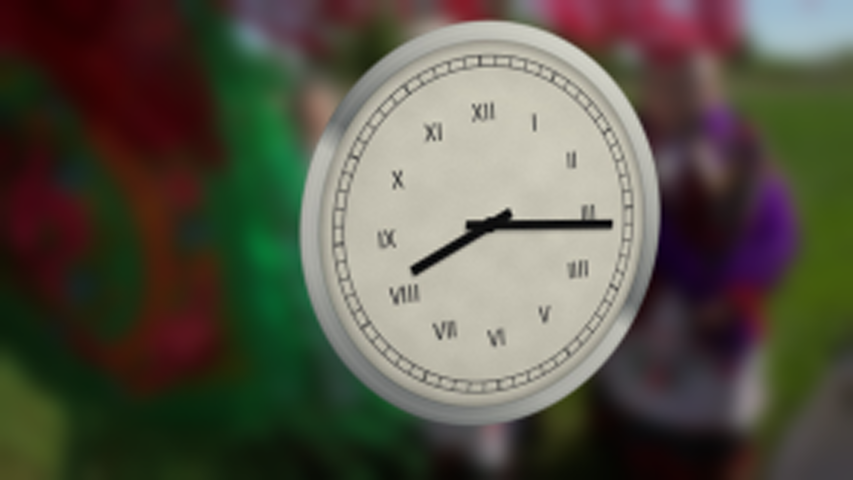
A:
**8:16**
